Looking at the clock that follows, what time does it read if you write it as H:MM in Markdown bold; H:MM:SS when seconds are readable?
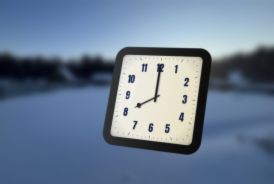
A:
**8:00**
